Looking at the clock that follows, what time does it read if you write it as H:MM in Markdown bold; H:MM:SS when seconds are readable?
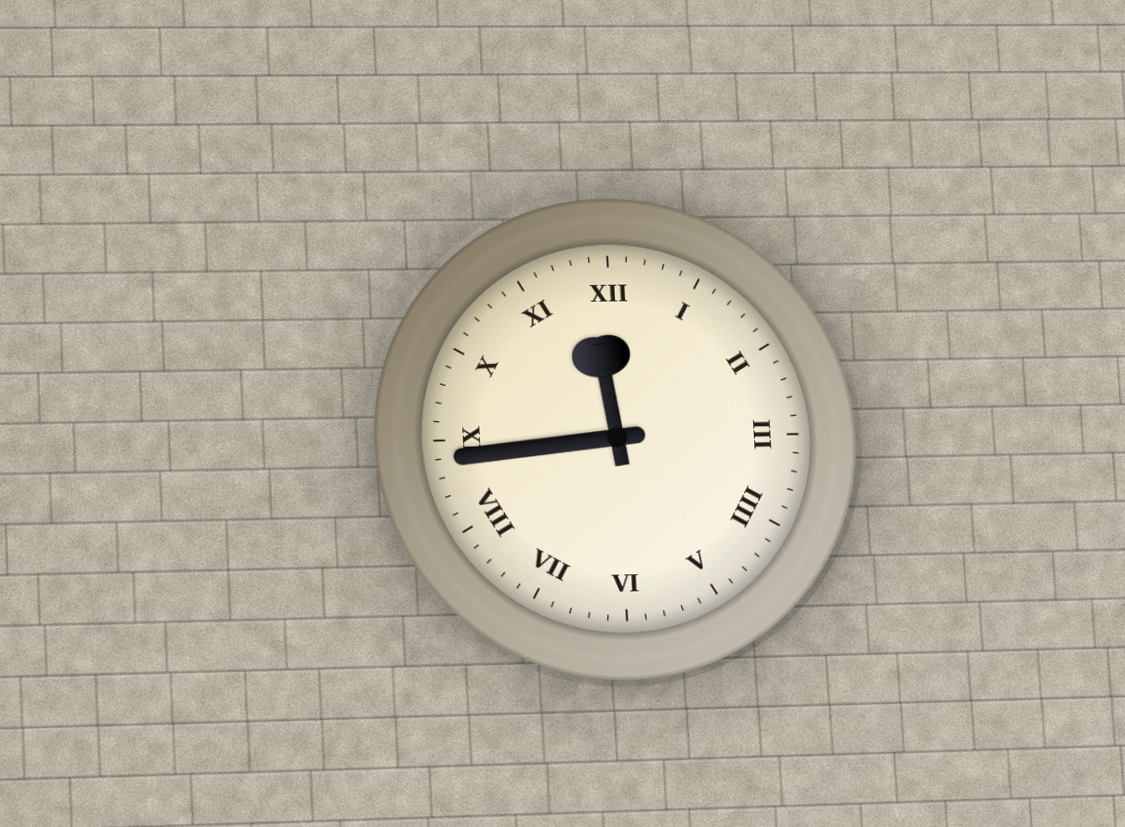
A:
**11:44**
